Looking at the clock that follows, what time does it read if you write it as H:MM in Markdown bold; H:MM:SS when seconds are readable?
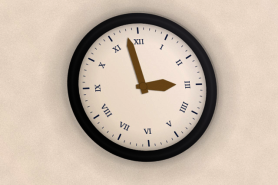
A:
**2:58**
